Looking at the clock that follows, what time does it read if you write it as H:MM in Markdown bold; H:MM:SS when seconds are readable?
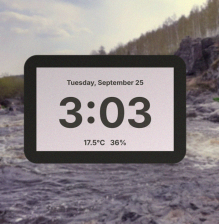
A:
**3:03**
